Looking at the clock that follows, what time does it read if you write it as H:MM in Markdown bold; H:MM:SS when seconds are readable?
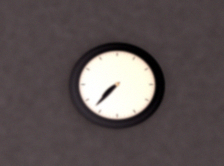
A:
**7:37**
